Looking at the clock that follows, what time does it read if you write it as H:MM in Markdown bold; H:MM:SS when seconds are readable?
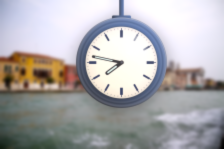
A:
**7:47**
